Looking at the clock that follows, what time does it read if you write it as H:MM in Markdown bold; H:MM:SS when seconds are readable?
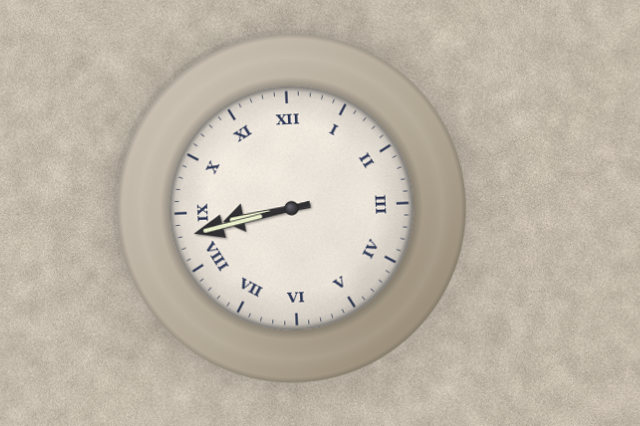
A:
**8:43**
